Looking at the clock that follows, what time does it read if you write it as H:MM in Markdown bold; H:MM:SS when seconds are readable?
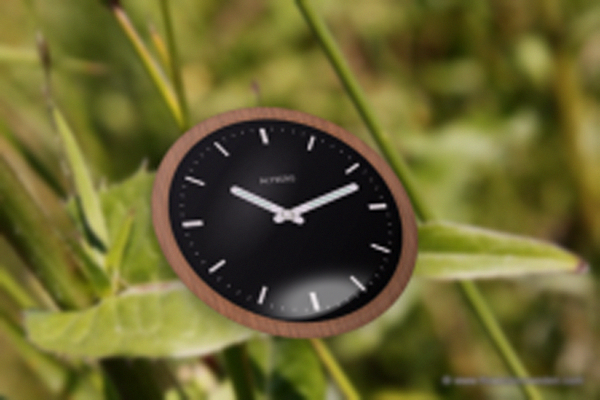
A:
**10:12**
